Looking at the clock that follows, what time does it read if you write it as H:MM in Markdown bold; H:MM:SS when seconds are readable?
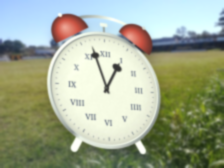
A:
**12:57**
